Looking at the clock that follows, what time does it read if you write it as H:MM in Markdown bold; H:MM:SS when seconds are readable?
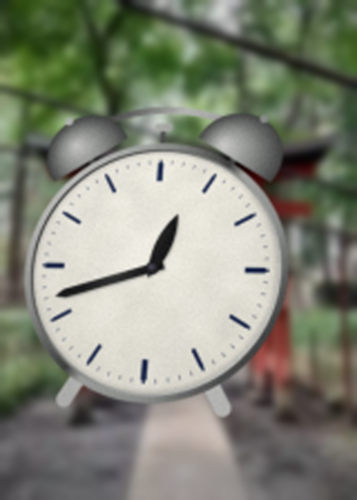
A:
**12:42**
